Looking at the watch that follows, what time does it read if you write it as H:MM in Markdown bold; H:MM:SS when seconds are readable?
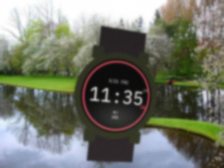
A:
**11:35**
